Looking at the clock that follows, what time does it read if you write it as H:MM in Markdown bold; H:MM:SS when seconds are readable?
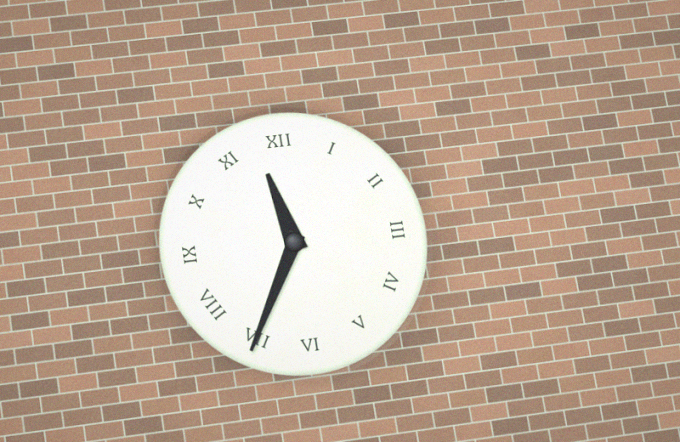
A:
**11:35**
